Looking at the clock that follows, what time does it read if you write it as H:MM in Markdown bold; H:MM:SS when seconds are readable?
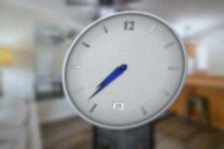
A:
**7:37**
